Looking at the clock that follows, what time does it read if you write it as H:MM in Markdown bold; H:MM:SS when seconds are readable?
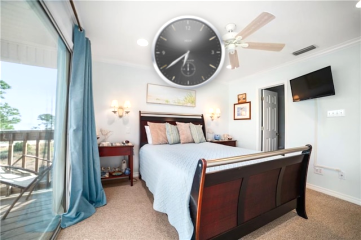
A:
**6:39**
